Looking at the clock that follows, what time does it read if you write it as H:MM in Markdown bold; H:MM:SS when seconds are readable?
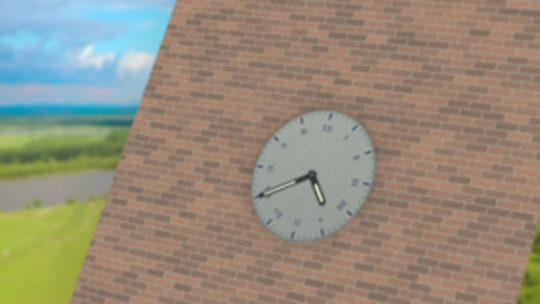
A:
**4:40**
